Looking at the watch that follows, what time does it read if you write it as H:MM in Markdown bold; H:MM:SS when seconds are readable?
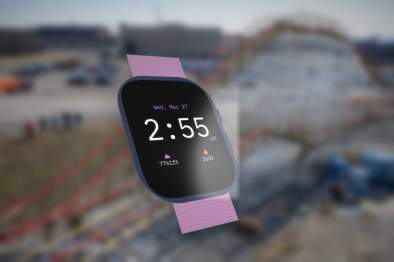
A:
**2:55**
